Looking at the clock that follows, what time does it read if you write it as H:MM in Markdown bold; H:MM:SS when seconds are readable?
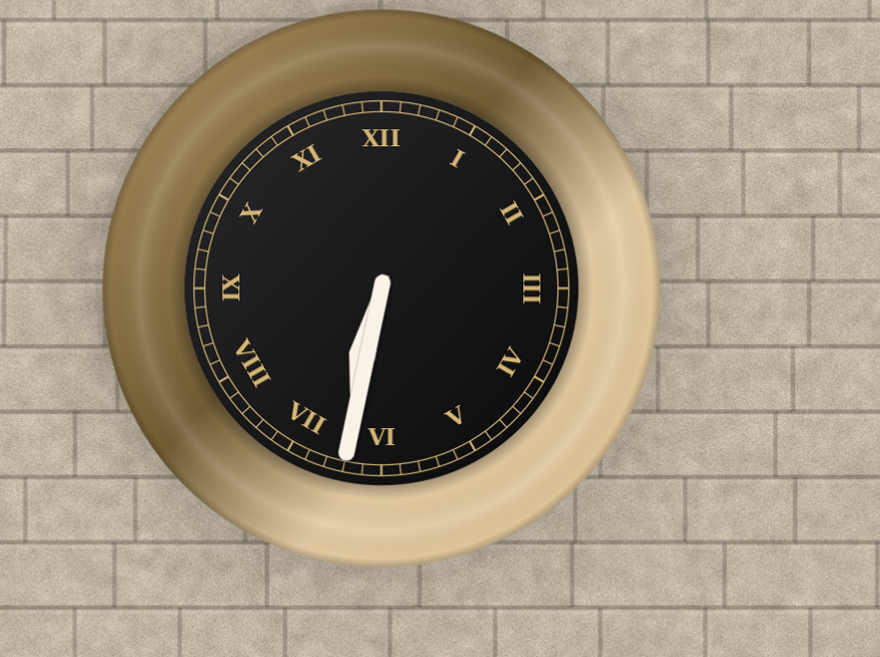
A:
**6:32**
